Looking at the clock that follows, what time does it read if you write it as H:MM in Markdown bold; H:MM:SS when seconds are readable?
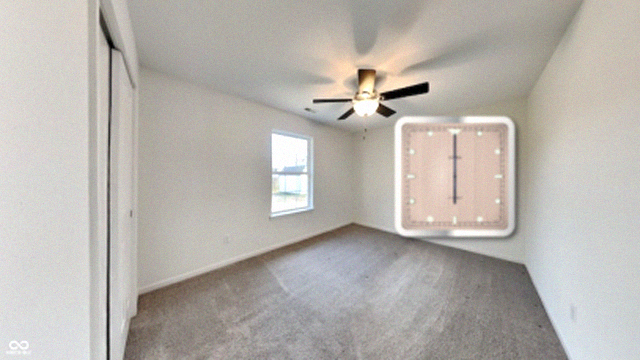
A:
**6:00**
